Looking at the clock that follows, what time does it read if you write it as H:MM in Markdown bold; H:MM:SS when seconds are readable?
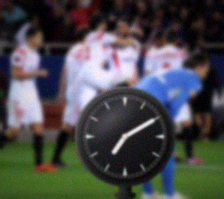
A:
**7:10**
